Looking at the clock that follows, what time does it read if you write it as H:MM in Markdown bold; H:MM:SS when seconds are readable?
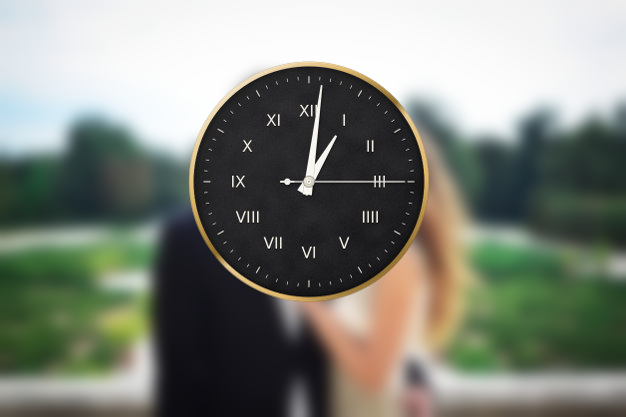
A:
**1:01:15**
